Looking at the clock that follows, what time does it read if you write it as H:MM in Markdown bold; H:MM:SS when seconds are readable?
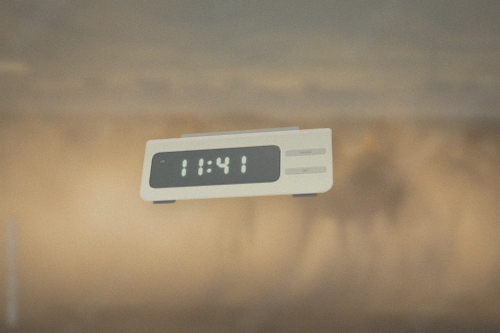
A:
**11:41**
